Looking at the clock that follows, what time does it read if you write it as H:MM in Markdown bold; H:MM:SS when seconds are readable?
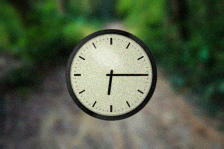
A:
**6:15**
